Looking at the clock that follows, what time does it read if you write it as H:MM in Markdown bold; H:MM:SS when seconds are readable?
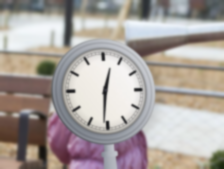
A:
**12:31**
